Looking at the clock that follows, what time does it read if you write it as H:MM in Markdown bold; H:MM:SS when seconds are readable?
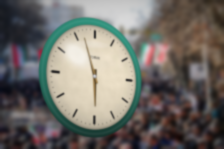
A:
**5:57**
